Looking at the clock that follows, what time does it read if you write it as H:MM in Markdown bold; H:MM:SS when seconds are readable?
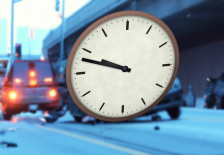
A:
**9:48**
